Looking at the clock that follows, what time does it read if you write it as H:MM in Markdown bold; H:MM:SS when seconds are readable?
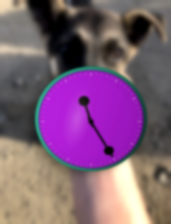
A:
**11:25**
